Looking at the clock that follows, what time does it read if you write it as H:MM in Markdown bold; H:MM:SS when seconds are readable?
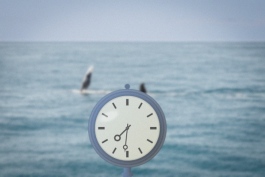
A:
**7:31**
